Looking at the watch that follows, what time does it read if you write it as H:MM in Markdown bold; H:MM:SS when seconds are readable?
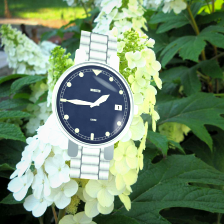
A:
**1:45**
